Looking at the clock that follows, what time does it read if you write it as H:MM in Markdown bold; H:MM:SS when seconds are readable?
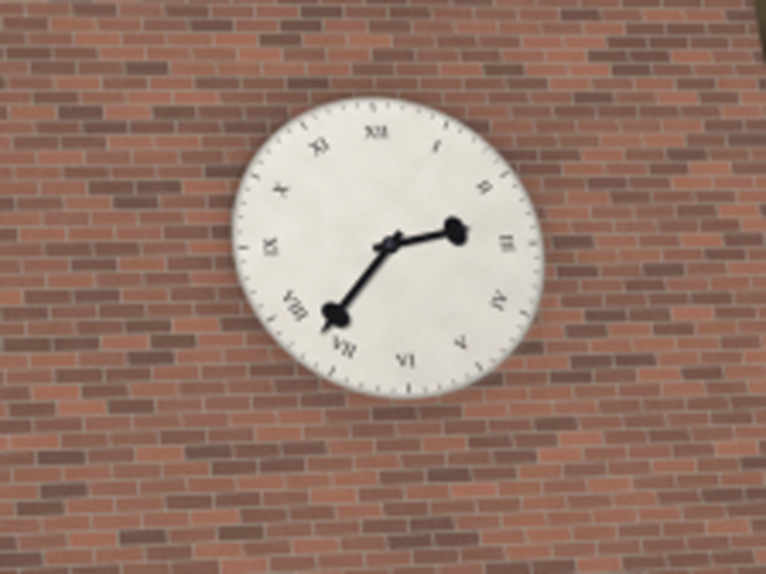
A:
**2:37**
